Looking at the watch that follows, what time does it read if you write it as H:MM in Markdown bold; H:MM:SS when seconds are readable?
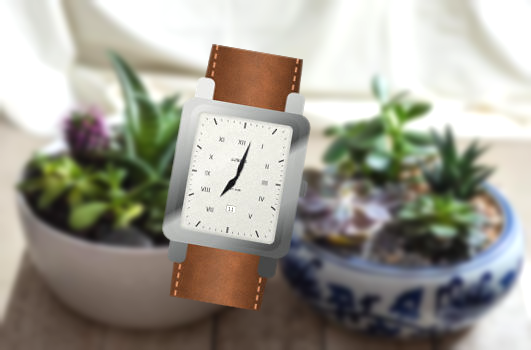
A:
**7:02**
